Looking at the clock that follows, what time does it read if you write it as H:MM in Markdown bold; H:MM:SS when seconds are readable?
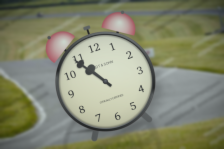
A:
**10:54**
